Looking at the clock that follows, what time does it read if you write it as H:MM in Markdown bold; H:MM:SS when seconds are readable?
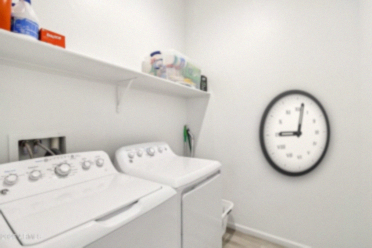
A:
**9:02**
